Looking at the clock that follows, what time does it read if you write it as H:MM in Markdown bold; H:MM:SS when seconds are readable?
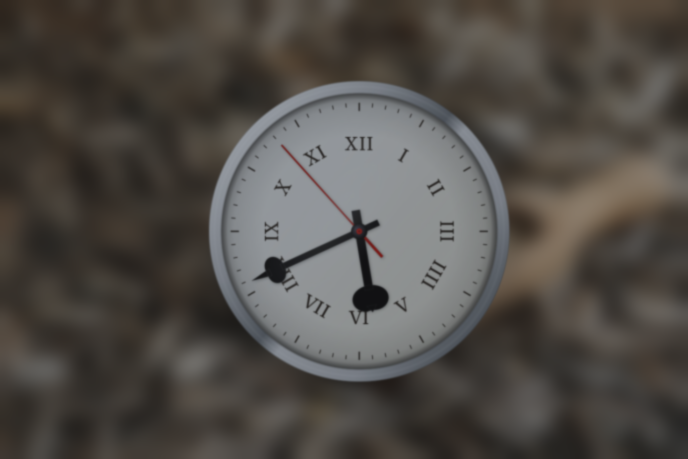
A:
**5:40:53**
